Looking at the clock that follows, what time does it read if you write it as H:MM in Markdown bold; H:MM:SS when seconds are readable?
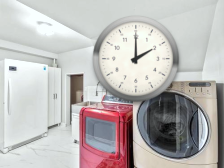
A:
**2:00**
